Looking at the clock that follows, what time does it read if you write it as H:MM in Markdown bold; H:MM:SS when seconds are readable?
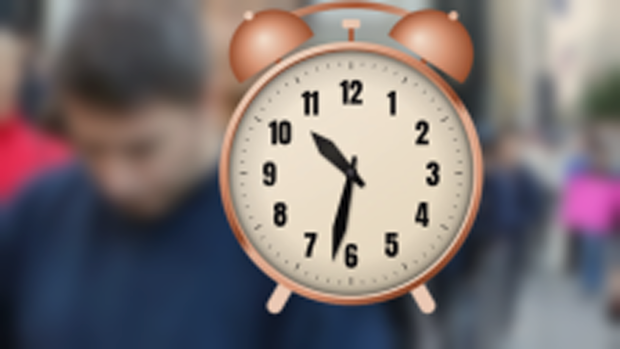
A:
**10:32**
